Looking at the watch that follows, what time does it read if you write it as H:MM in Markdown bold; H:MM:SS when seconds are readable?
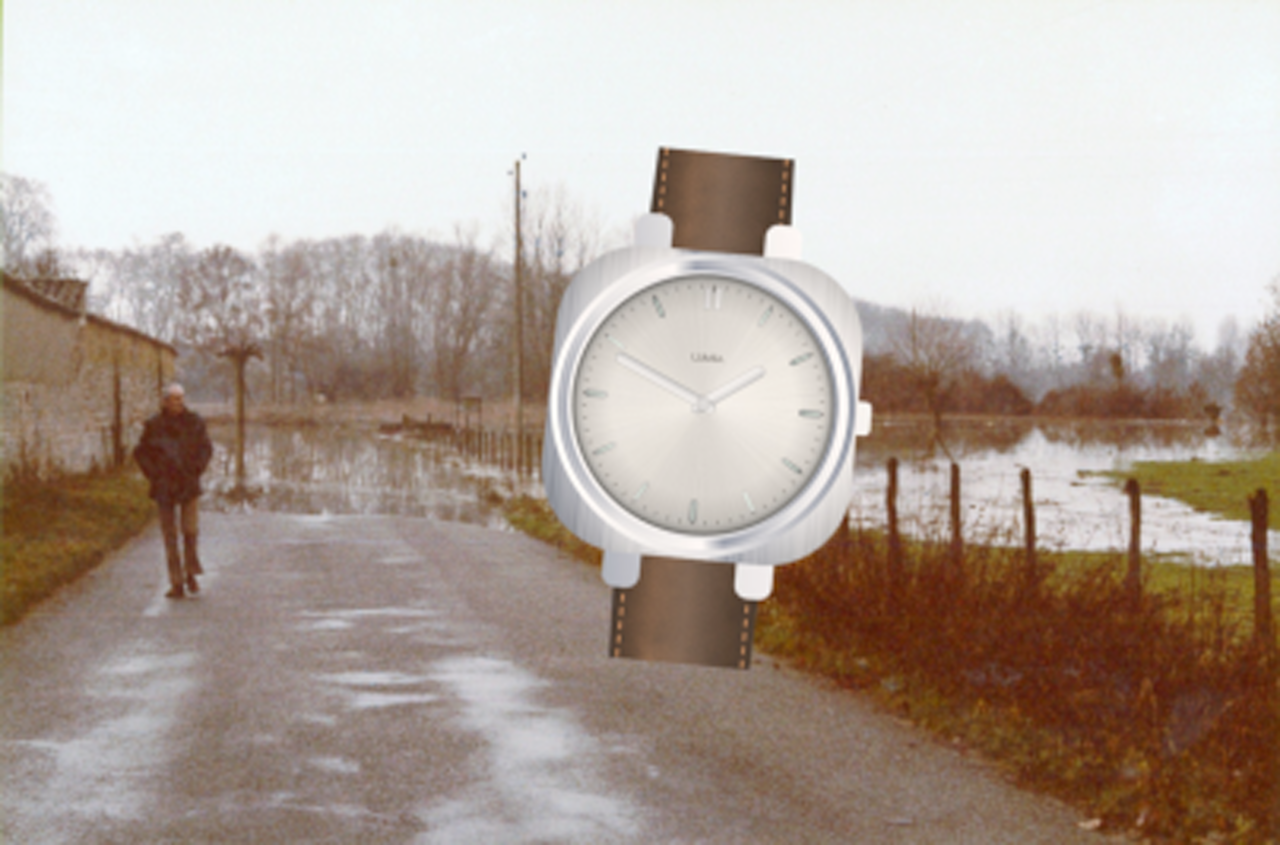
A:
**1:49**
